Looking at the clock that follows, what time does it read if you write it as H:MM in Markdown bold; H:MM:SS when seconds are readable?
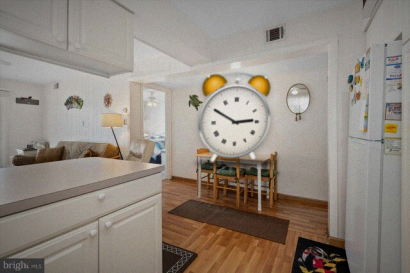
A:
**2:50**
